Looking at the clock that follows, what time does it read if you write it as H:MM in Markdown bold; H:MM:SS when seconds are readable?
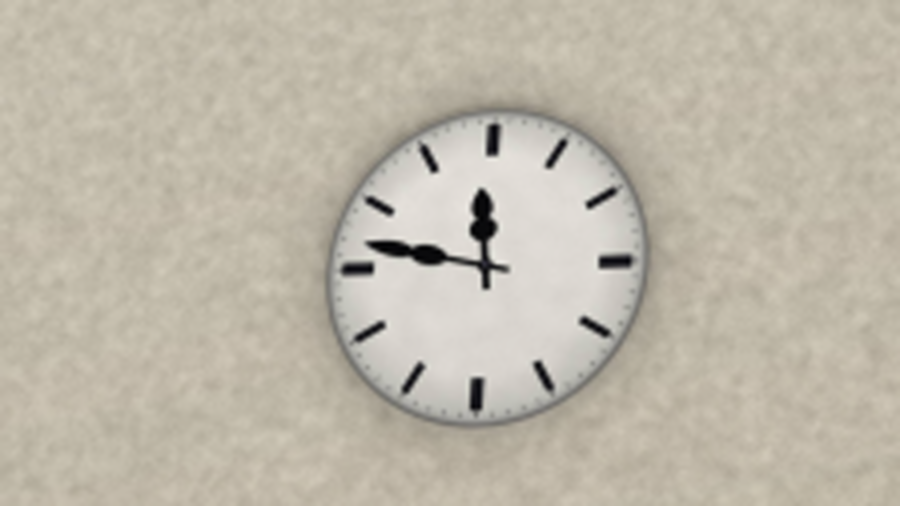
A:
**11:47**
